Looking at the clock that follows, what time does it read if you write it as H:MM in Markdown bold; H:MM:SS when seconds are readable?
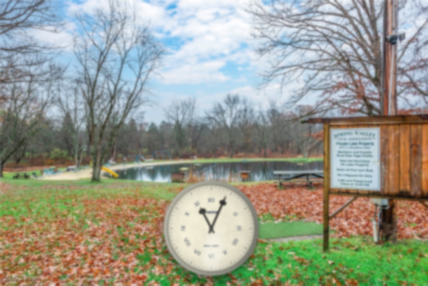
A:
**11:04**
